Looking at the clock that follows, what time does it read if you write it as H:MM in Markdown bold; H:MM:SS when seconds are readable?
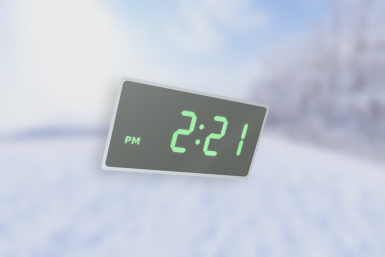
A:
**2:21**
